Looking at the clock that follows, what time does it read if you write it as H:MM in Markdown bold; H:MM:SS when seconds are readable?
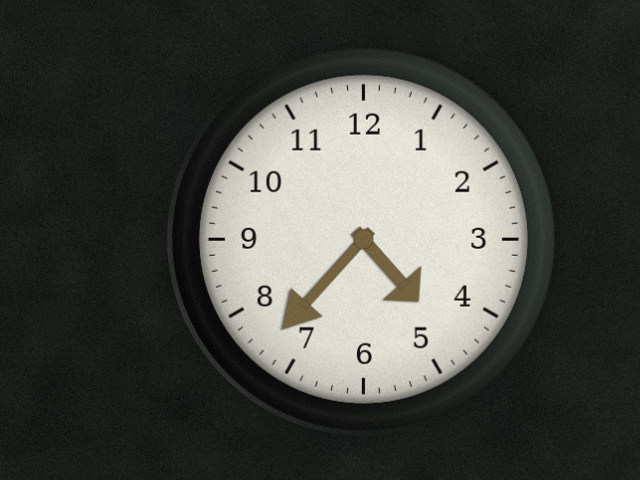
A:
**4:37**
